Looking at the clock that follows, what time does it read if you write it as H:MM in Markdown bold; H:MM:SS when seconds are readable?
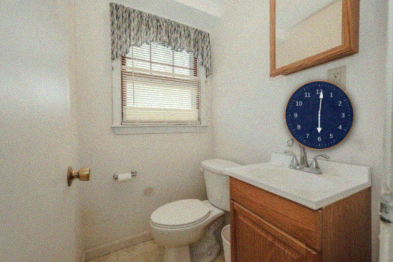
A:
**6:01**
